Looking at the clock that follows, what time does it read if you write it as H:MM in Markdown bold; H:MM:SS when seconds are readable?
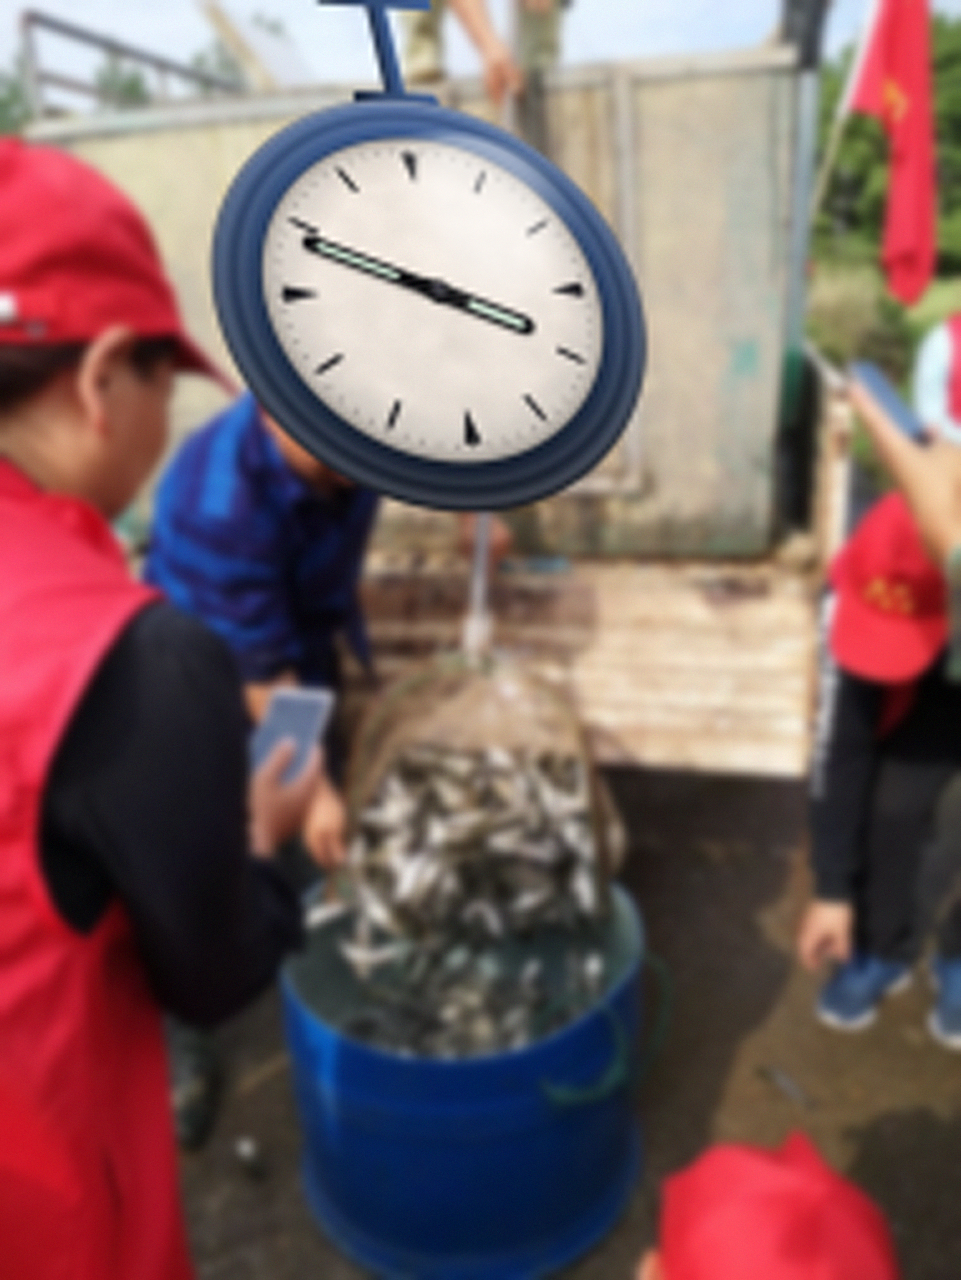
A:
**3:49**
